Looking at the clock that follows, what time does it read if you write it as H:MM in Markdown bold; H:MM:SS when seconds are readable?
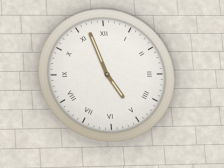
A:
**4:57**
